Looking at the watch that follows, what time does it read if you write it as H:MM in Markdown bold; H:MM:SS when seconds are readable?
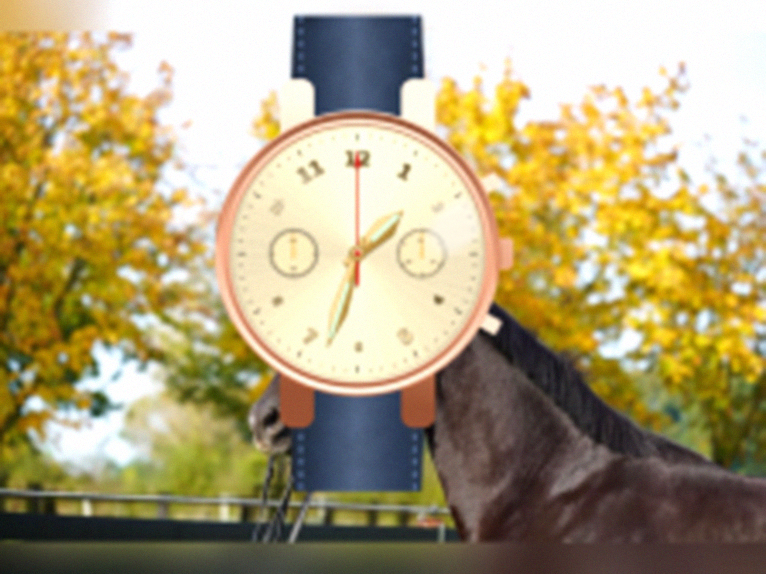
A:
**1:33**
